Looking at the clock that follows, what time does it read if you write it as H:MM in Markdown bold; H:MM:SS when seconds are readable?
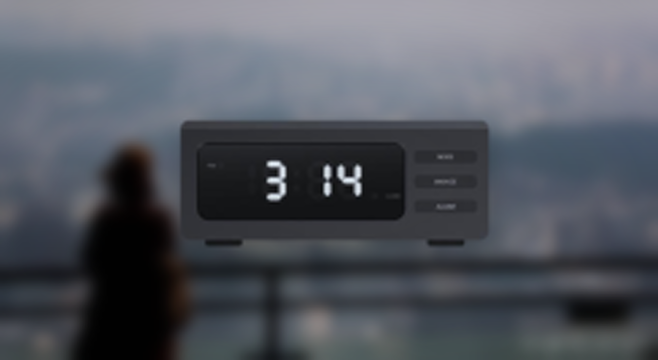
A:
**3:14**
